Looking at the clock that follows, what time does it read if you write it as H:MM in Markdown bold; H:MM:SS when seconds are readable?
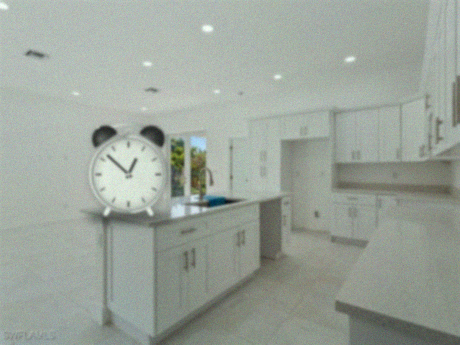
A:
**12:52**
